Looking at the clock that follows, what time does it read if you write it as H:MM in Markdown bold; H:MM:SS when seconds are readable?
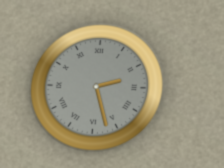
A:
**2:27**
